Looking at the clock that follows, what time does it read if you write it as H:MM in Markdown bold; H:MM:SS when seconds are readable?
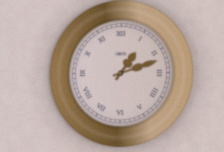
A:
**1:12**
